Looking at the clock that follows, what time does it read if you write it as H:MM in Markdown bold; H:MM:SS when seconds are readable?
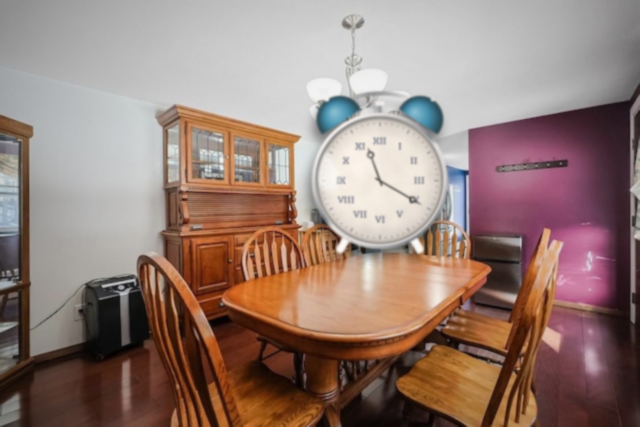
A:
**11:20**
